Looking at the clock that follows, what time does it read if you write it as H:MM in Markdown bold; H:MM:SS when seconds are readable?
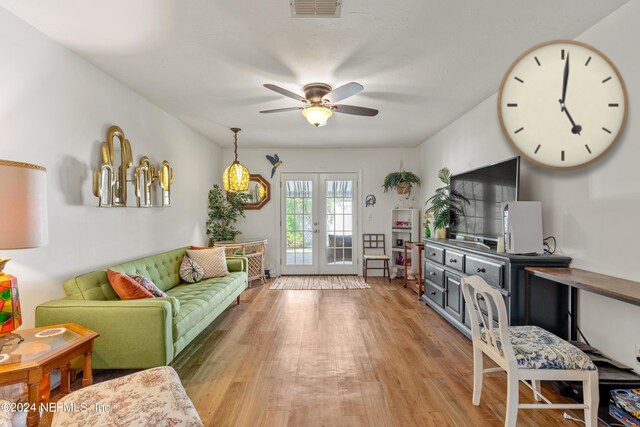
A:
**5:01**
